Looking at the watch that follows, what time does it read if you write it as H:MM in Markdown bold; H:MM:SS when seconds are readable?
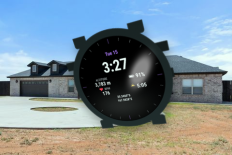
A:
**3:27**
